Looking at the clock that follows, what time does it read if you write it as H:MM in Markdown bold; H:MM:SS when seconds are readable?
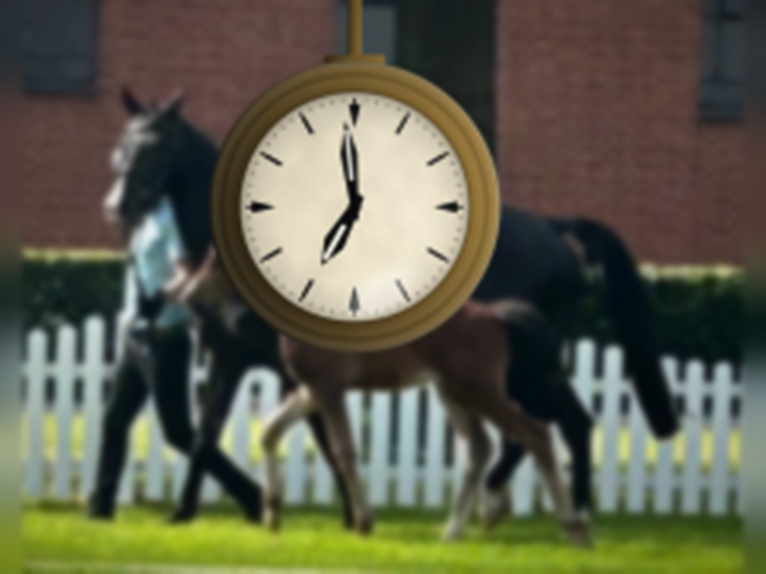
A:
**6:59**
